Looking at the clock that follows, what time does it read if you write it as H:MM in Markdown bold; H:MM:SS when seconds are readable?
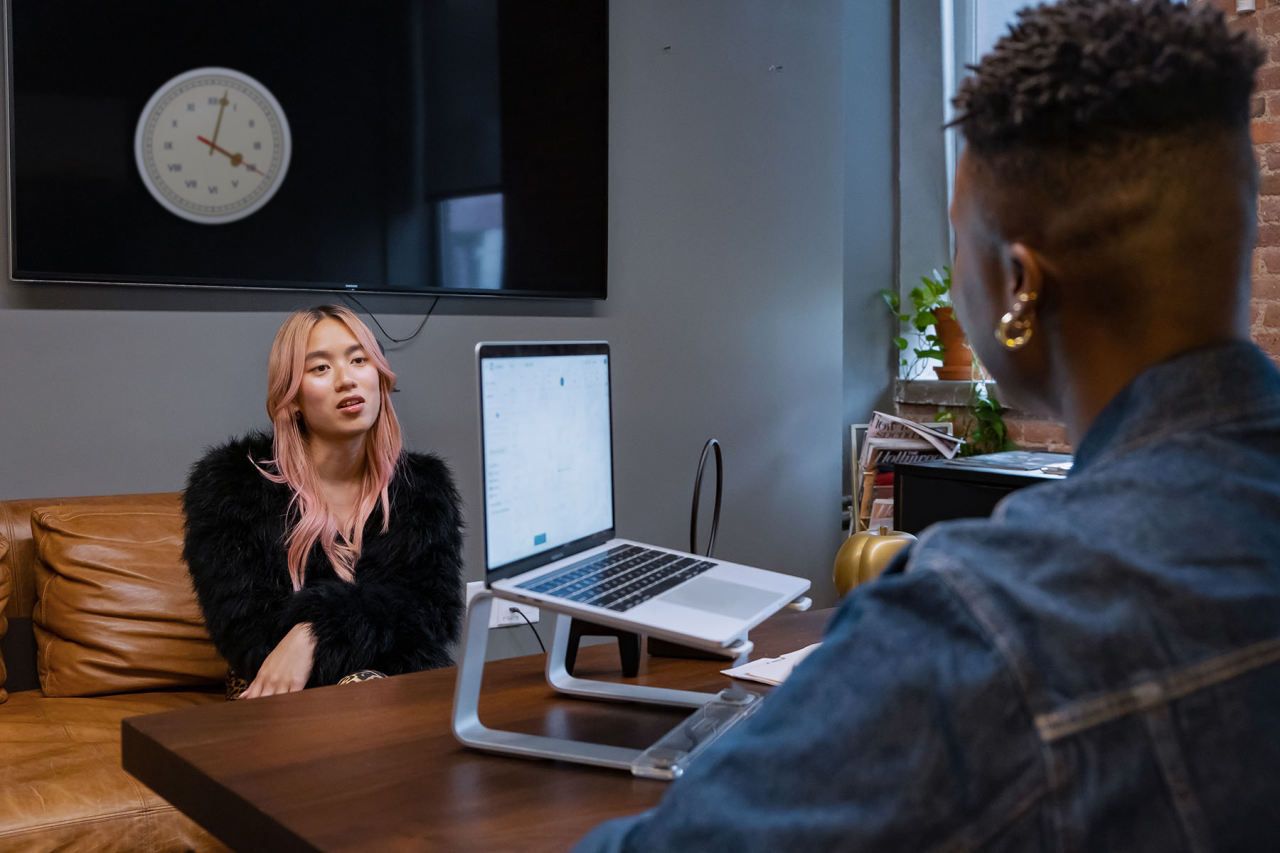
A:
**4:02:20**
